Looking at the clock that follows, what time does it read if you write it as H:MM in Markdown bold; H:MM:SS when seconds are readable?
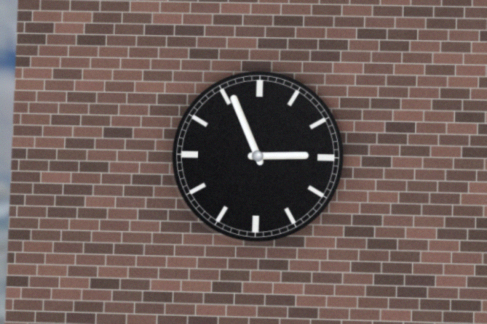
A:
**2:56**
